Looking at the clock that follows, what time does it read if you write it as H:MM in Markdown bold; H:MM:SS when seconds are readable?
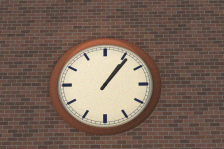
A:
**1:06**
